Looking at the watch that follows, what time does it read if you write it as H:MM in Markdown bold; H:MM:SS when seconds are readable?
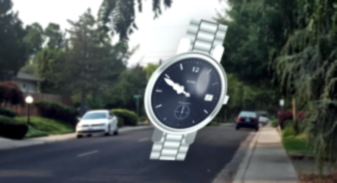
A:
**9:49**
